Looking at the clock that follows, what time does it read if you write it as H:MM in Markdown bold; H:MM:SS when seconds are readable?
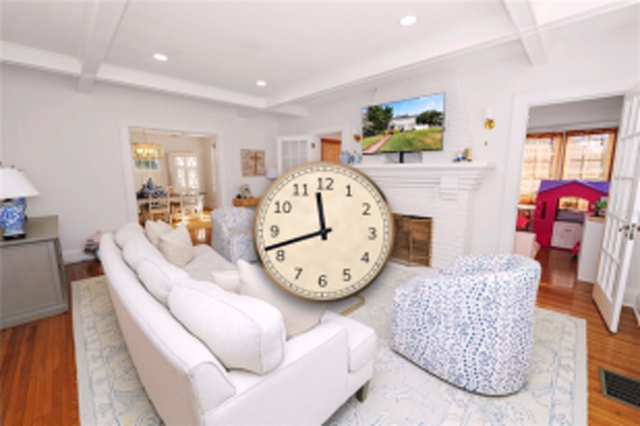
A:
**11:42**
